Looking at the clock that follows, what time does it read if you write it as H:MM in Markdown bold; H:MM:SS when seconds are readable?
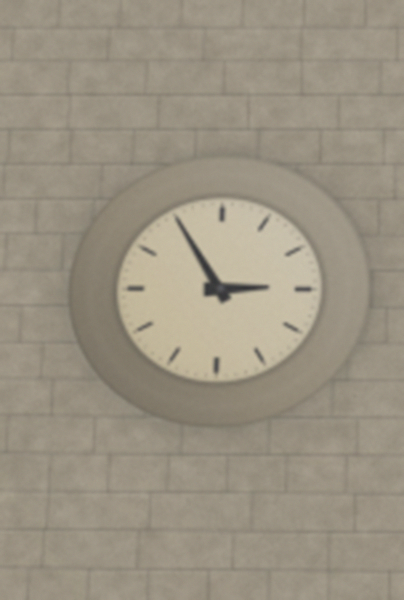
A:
**2:55**
